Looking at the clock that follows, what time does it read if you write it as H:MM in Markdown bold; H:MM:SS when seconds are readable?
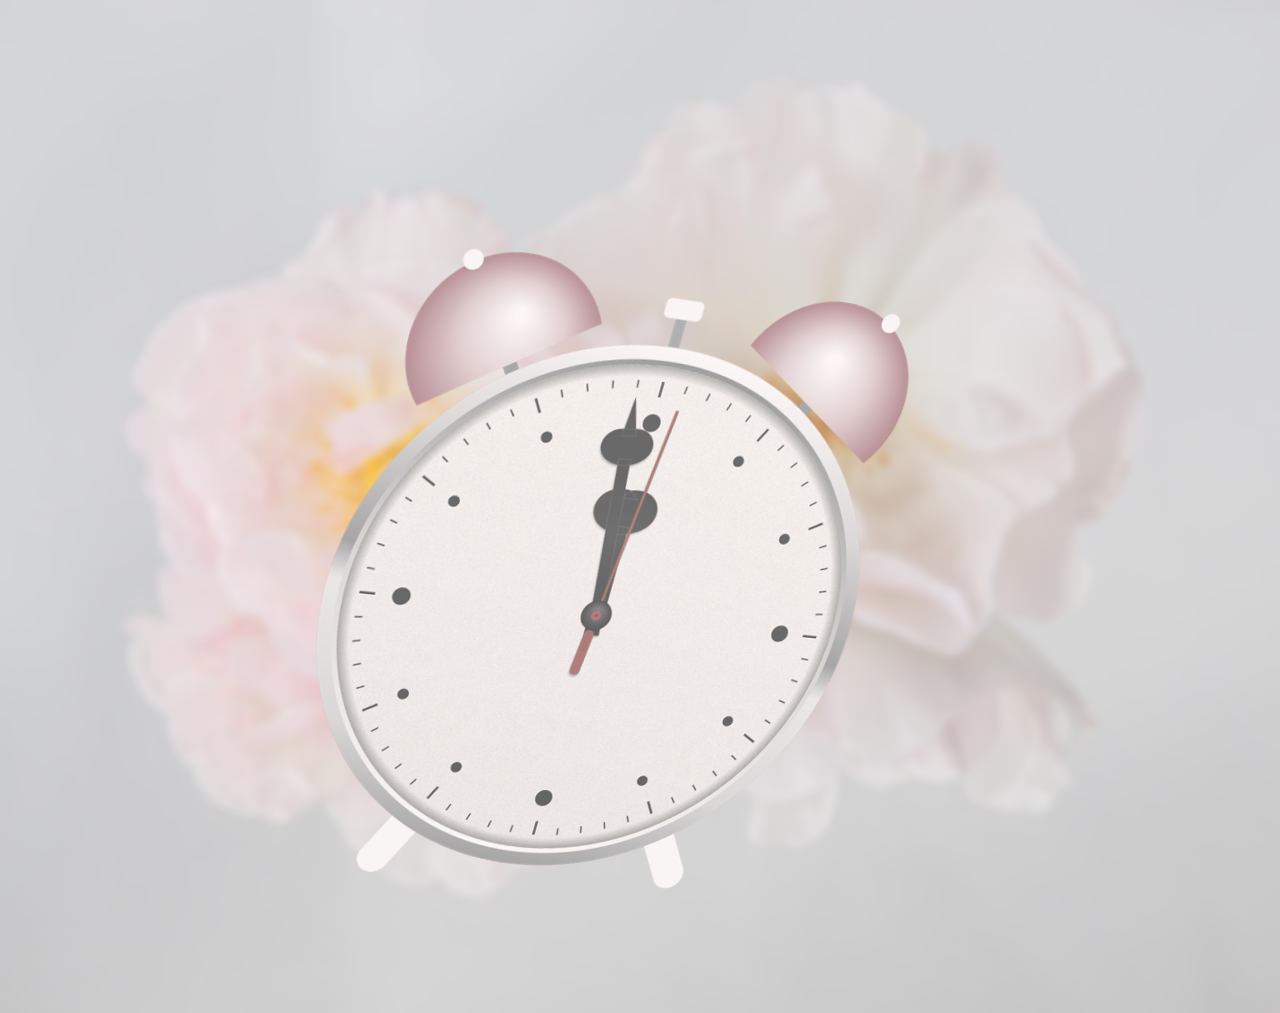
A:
**11:59:01**
